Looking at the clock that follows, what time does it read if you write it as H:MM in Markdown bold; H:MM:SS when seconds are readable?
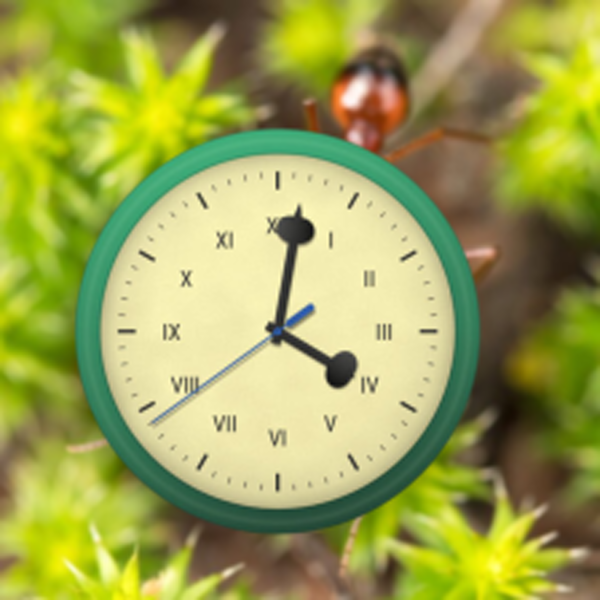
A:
**4:01:39**
